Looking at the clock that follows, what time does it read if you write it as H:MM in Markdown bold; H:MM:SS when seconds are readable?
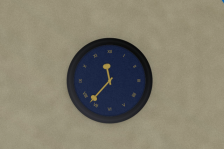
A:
**11:37**
